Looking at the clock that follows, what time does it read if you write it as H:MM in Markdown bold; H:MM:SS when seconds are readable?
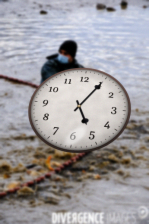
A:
**5:05**
